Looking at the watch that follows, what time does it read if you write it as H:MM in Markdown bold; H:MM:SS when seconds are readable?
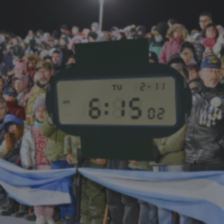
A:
**6:15:02**
